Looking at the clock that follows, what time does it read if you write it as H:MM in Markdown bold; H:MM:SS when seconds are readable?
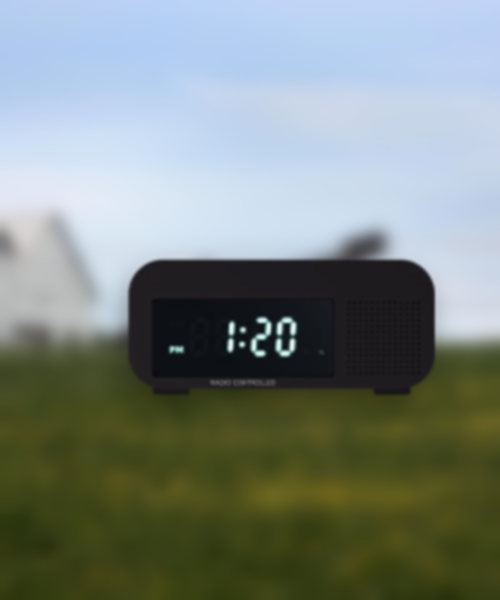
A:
**1:20**
